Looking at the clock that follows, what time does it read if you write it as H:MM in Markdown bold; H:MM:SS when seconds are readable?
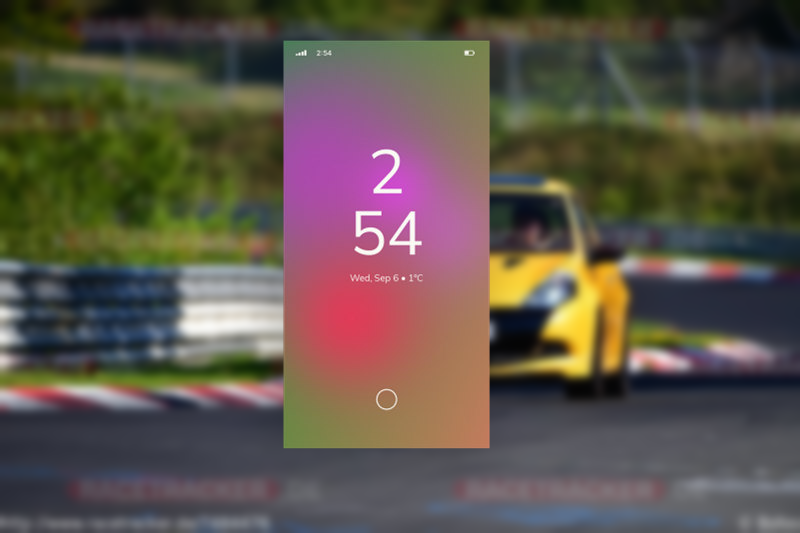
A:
**2:54**
